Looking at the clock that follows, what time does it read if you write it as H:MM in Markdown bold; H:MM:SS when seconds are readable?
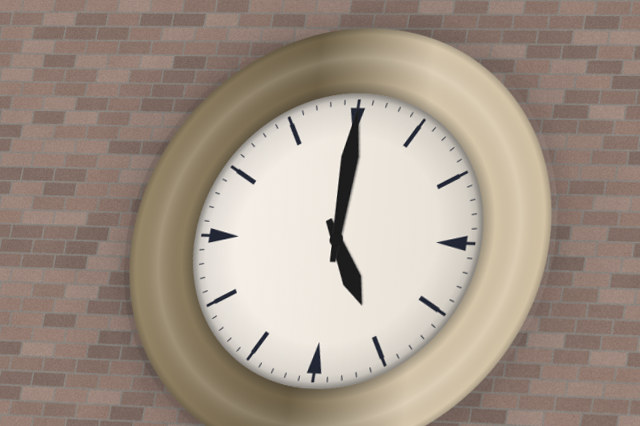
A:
**5:00**
